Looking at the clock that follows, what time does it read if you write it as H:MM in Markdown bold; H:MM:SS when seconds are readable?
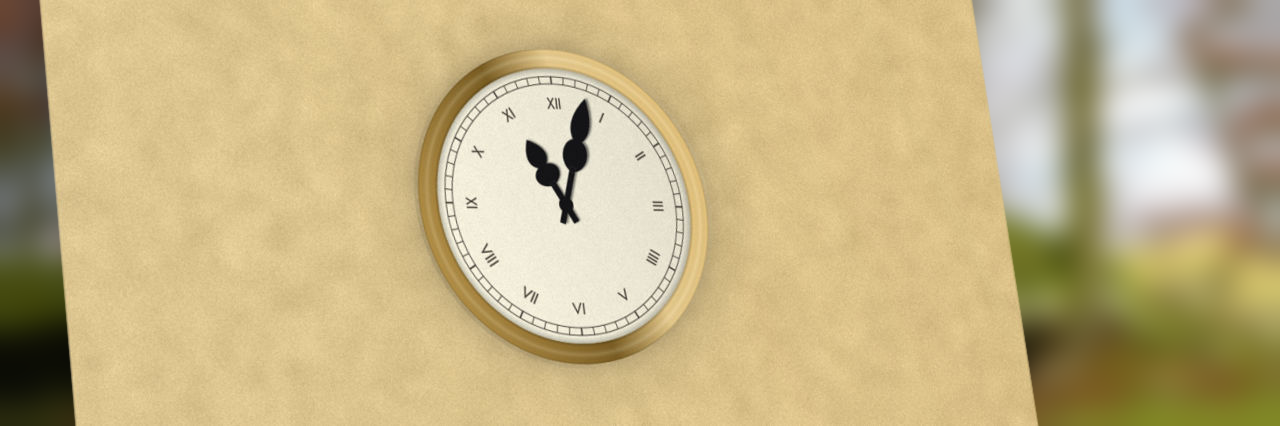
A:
**11:03**
